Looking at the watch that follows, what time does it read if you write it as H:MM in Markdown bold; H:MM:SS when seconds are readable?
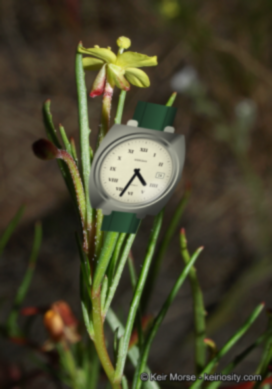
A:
**4:33**
